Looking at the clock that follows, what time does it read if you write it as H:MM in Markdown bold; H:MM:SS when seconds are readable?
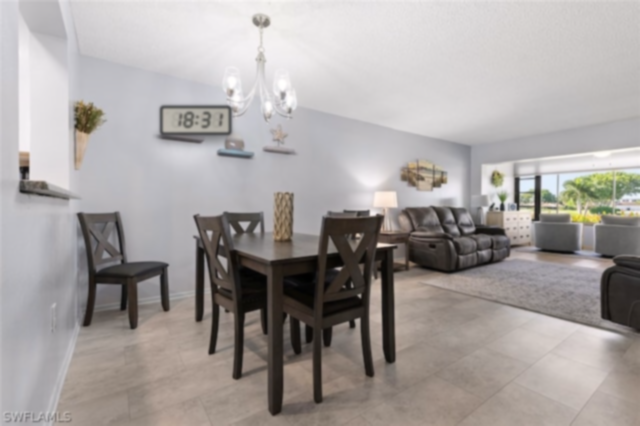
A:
**18:31**
